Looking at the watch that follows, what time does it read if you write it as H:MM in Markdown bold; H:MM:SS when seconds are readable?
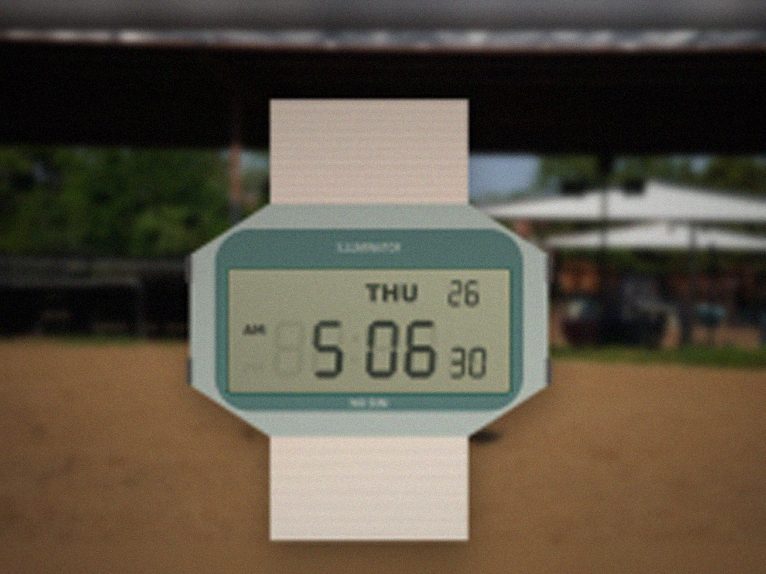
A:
**5:06:30**
